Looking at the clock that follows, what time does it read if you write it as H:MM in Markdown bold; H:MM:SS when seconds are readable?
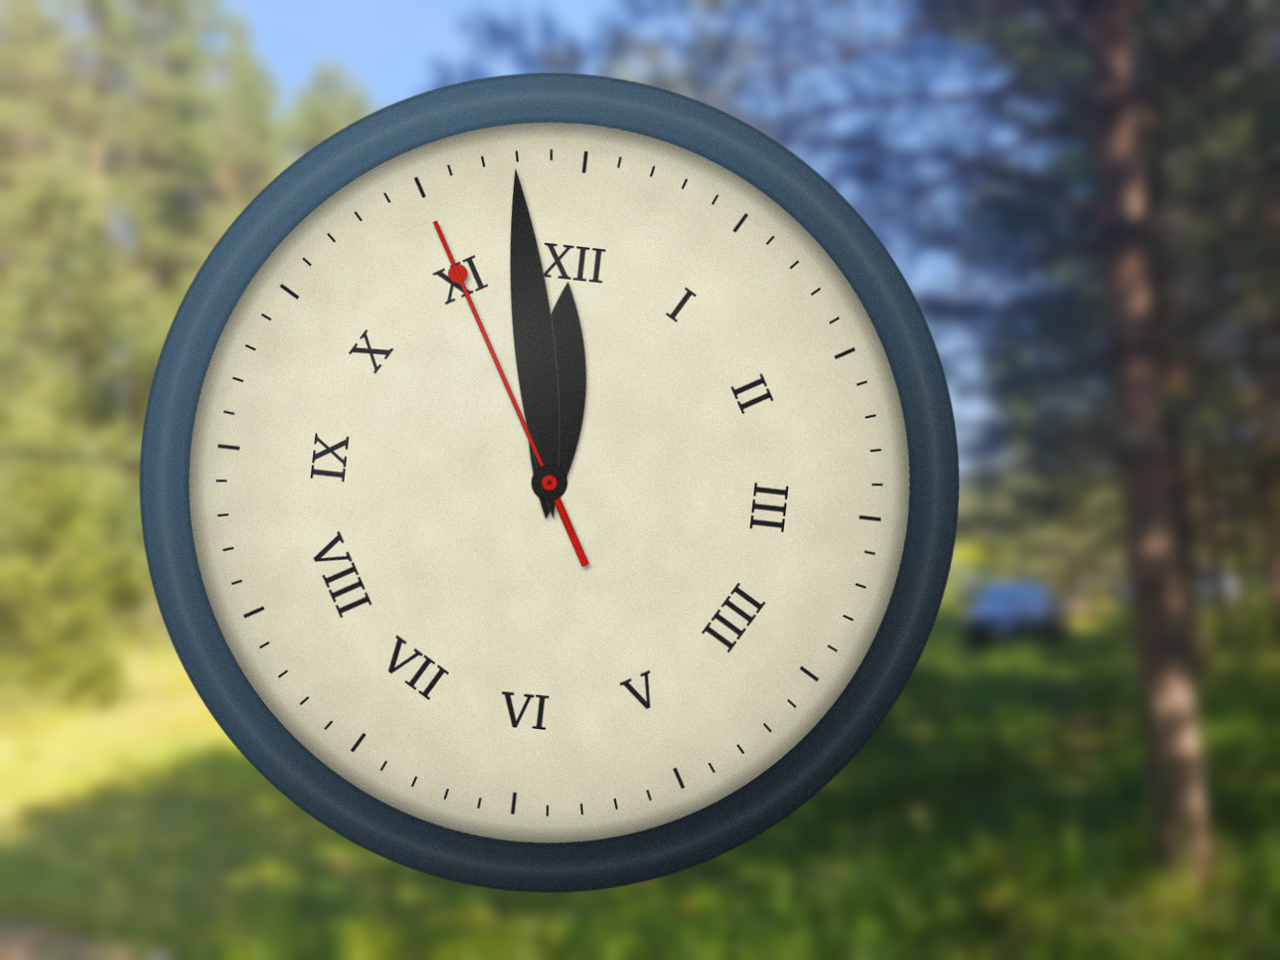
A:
**11:57:55**
